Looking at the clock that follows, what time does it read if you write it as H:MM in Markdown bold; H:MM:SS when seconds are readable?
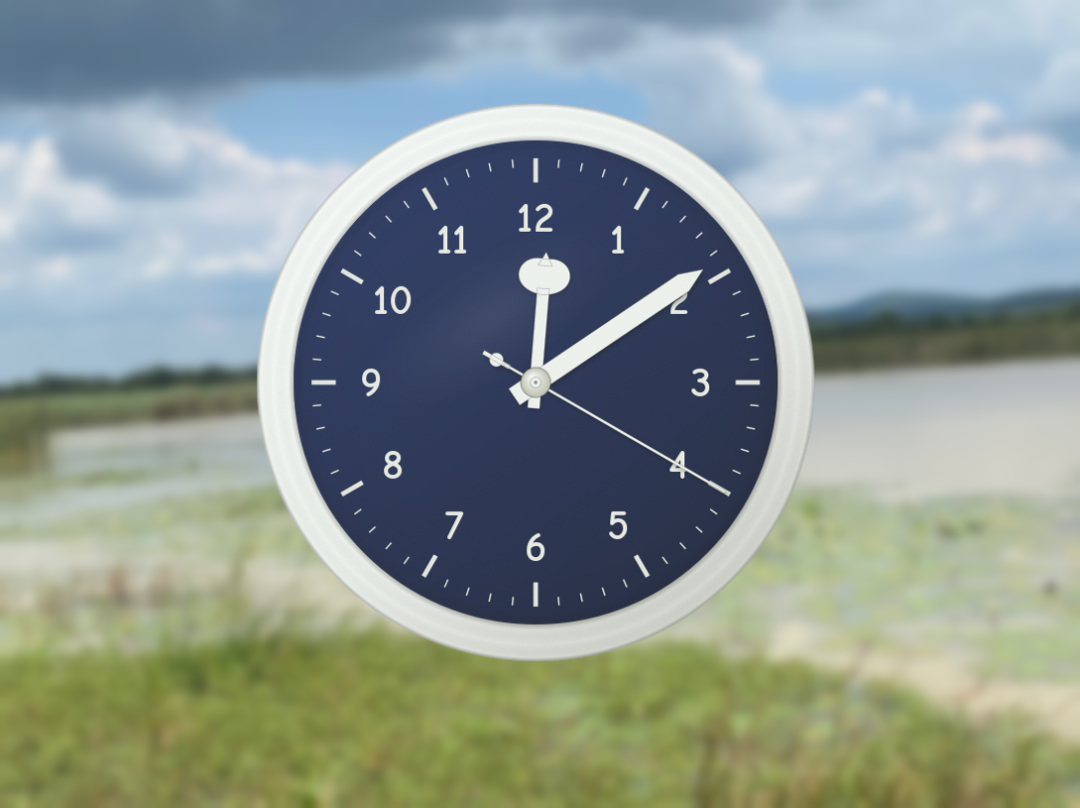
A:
**12:09:20**
